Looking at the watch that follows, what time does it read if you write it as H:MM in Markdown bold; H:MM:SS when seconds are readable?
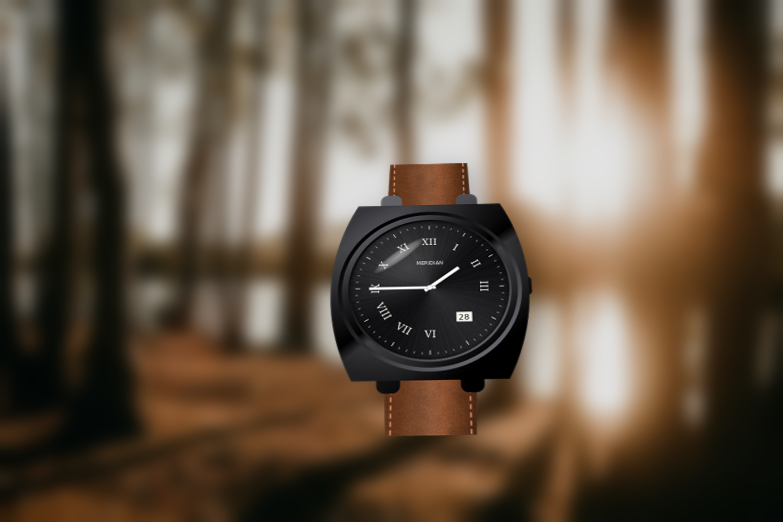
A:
**1:45**
